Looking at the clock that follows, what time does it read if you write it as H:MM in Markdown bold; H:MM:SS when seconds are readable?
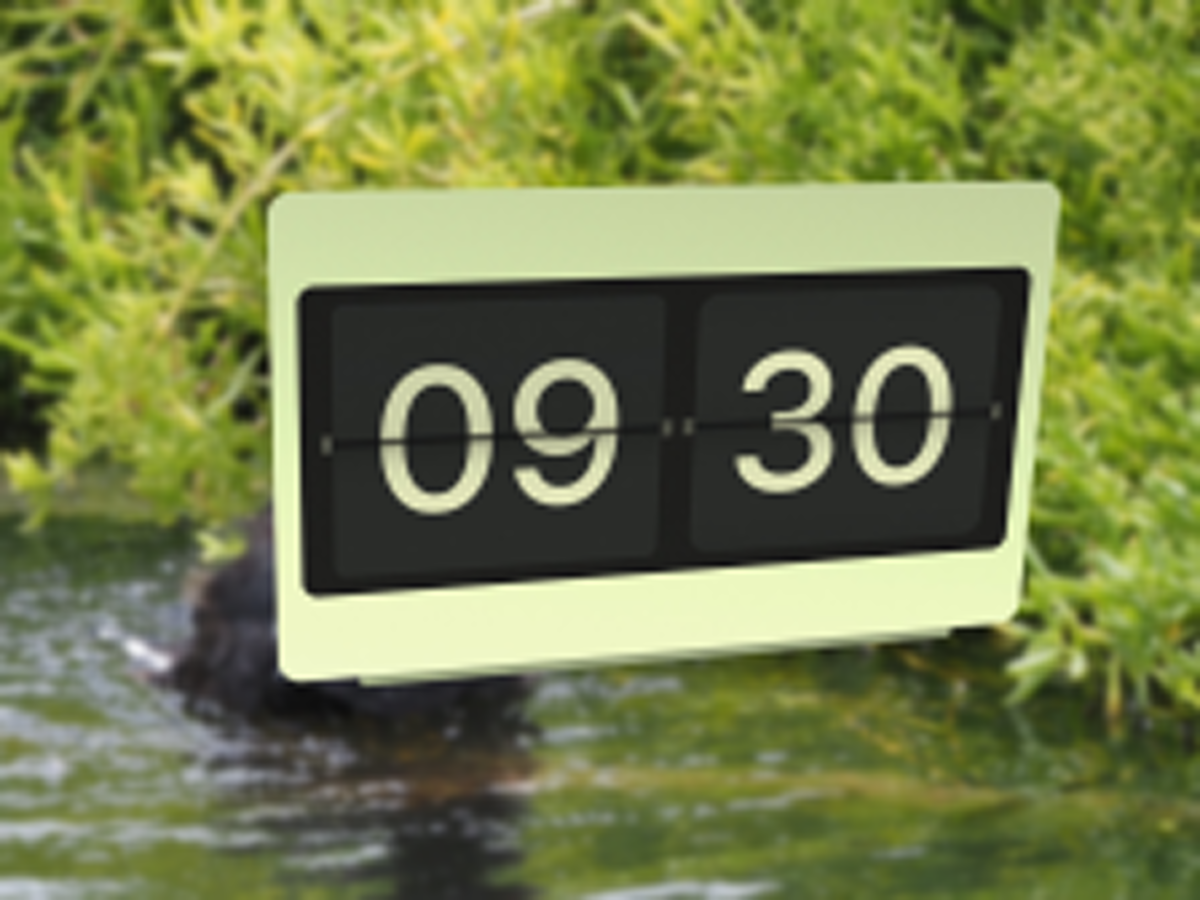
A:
**9:30**
